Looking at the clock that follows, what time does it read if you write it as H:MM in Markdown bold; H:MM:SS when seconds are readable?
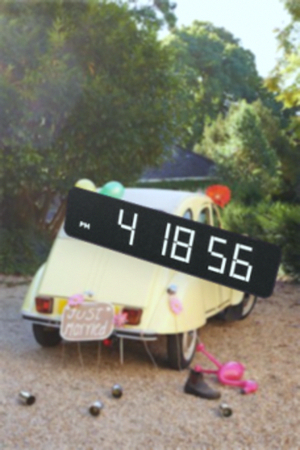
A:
**4:18:56**
